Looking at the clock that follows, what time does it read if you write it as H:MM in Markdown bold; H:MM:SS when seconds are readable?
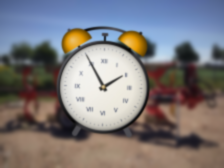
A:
**1:55**
